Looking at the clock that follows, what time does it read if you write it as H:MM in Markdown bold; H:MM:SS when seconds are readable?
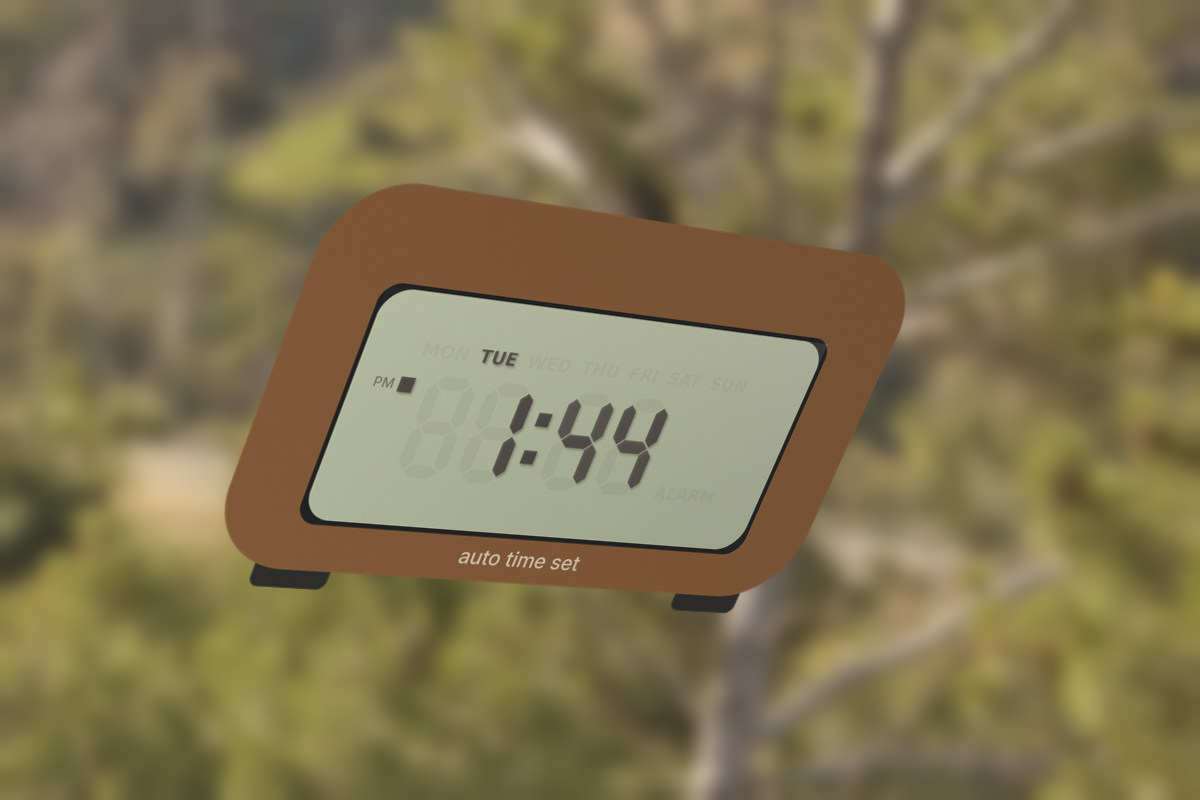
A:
**1:44**
